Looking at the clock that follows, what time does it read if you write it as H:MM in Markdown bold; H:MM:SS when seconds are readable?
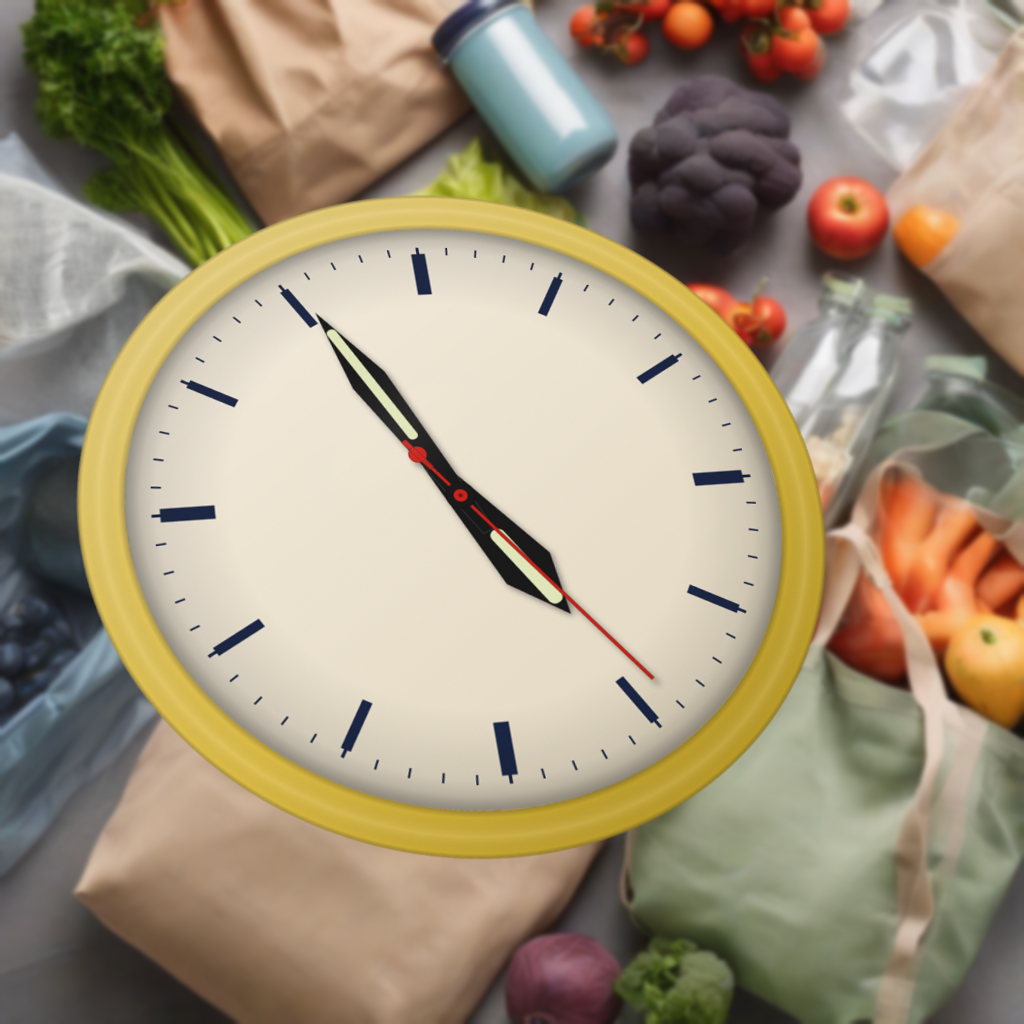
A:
**4:55:24**
